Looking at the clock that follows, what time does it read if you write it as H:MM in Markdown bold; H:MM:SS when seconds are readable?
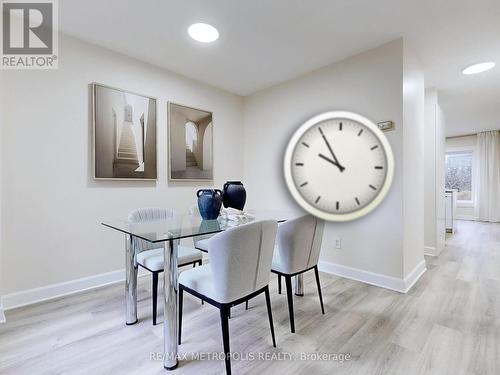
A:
**9:55**
